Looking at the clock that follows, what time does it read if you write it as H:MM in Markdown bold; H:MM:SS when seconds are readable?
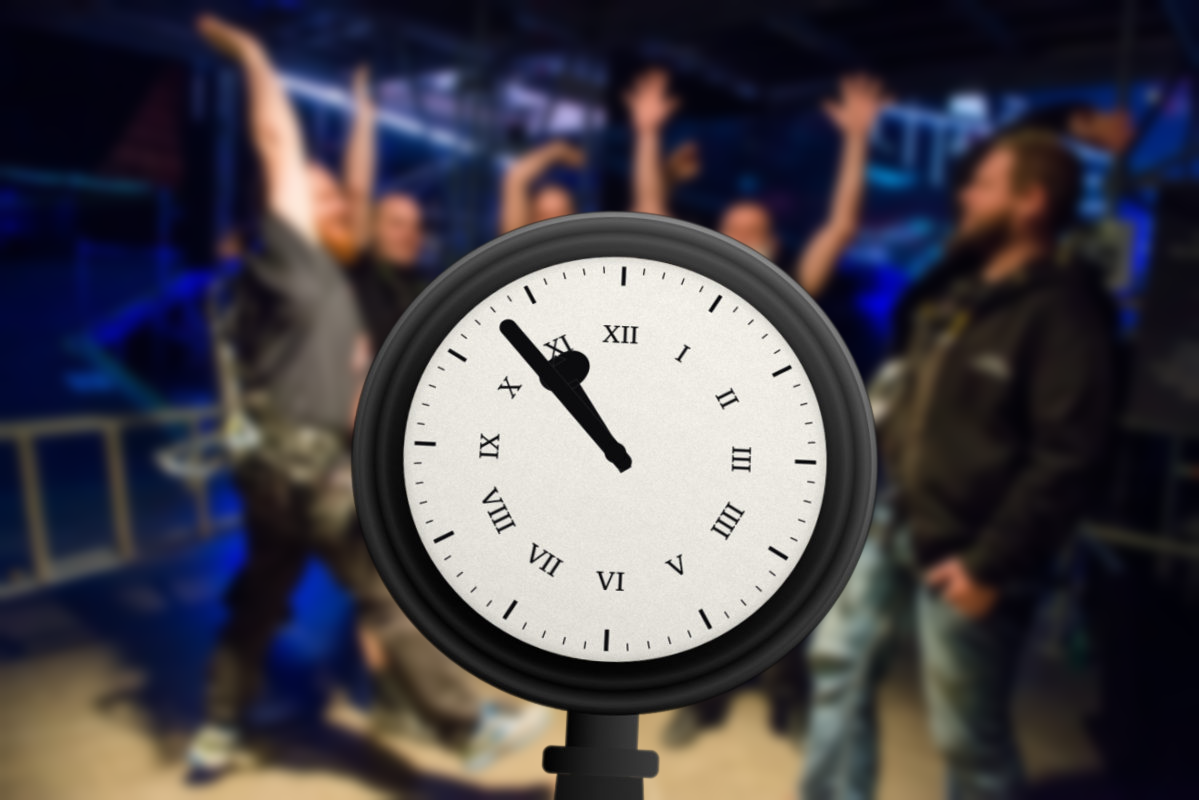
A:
**10:53**
